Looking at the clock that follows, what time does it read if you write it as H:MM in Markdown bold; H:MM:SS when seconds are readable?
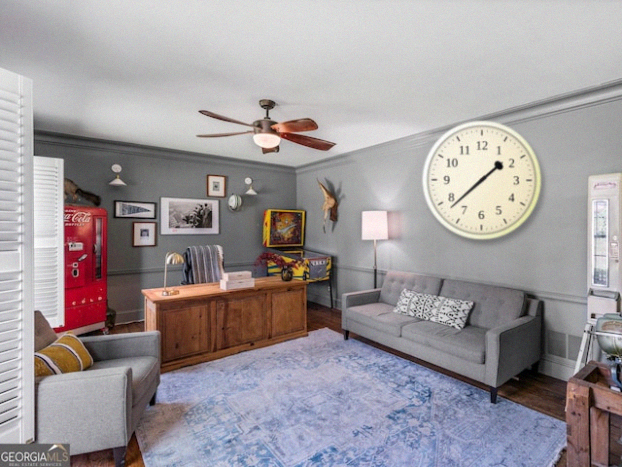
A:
**1:38**
